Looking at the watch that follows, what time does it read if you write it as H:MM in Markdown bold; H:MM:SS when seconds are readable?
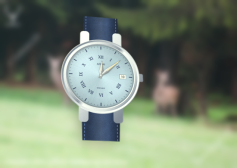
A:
**12:08**
